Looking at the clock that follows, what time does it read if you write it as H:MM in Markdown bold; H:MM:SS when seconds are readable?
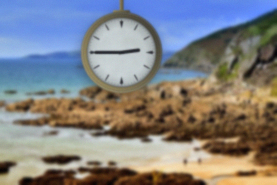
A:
**2:45**
